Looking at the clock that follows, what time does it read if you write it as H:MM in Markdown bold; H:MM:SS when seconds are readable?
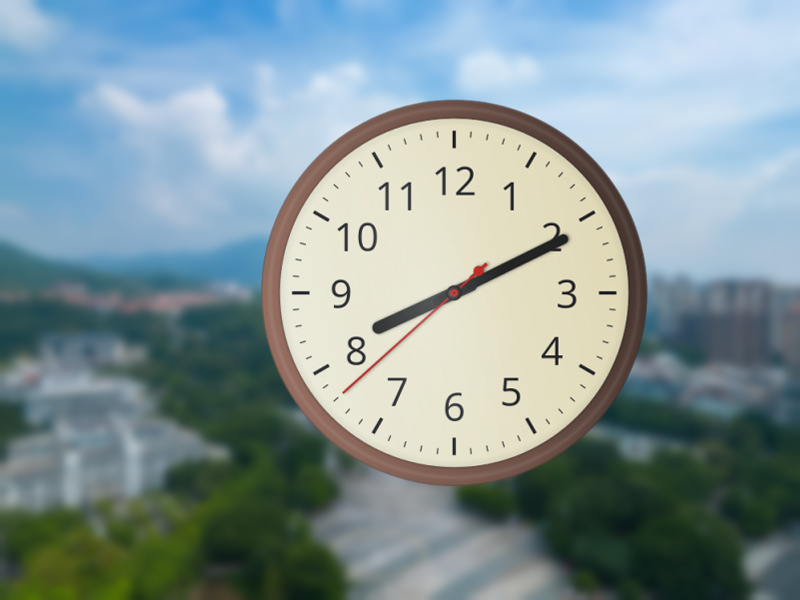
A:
**8:10:38**
